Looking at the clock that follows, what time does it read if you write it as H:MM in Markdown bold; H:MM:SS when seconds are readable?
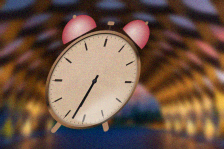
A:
**6:33**
